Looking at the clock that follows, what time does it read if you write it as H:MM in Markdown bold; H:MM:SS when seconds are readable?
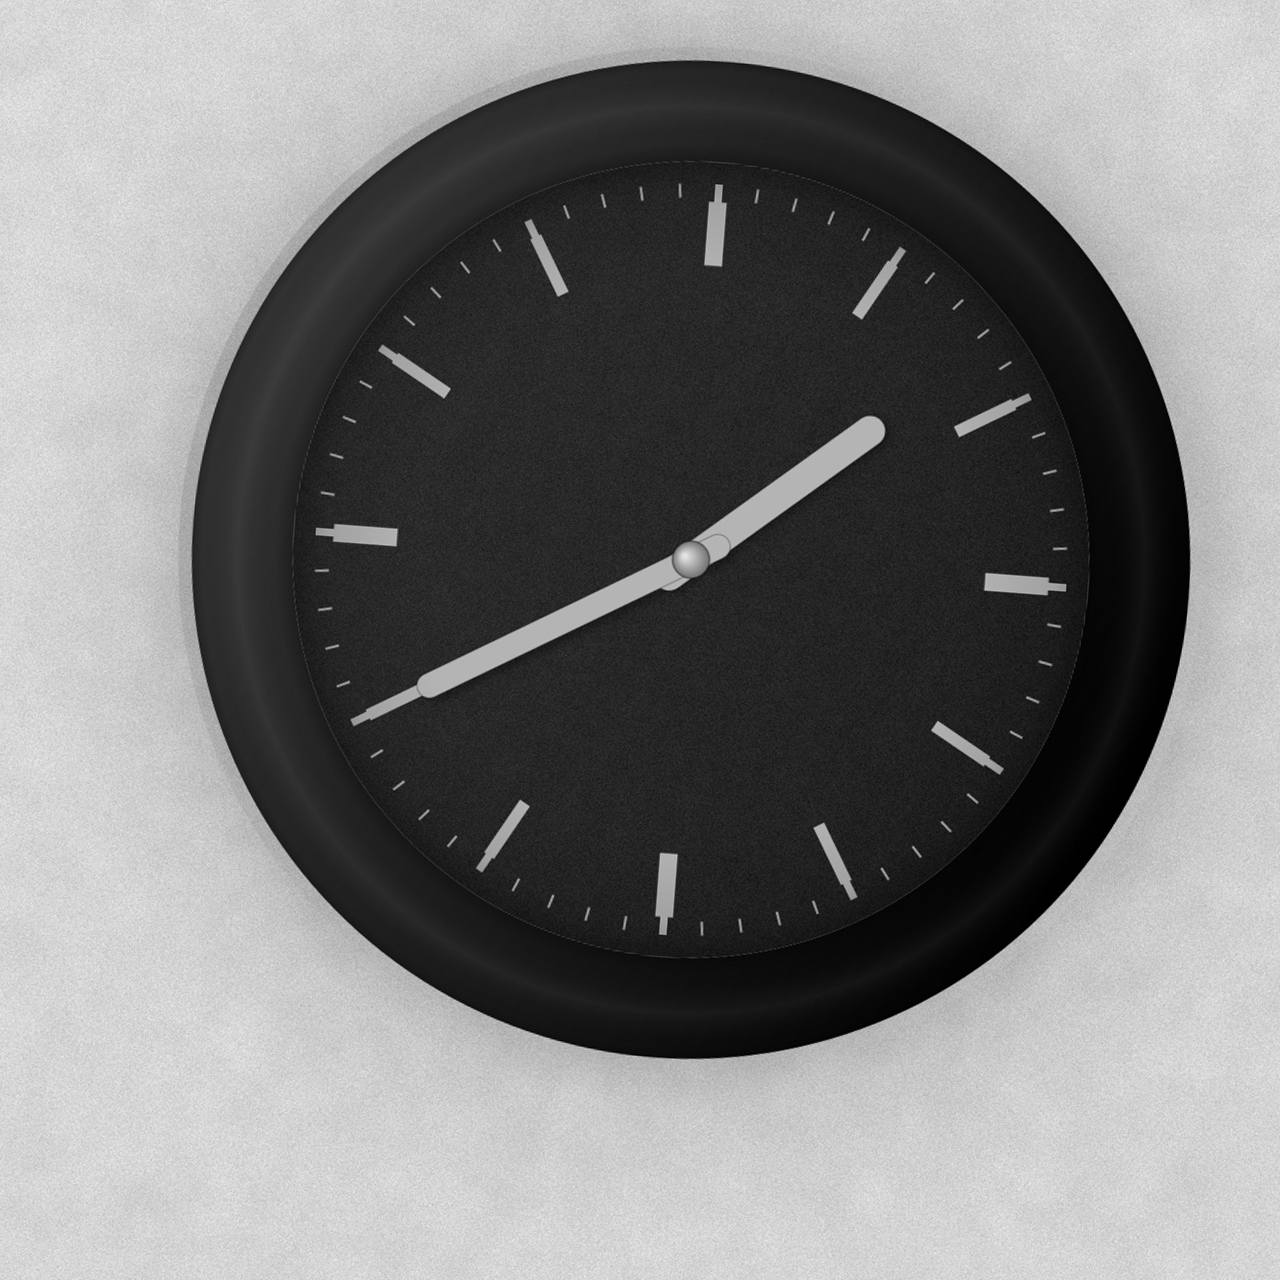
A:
**1:40**
